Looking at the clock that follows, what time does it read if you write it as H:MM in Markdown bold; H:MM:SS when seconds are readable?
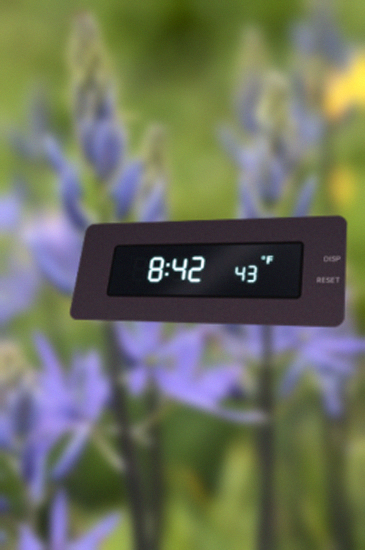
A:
**8:42**
